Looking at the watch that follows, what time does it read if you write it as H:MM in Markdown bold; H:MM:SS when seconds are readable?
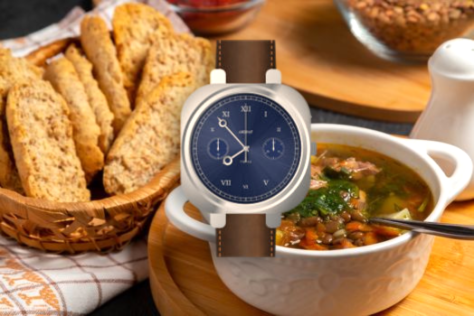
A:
**7:53**
